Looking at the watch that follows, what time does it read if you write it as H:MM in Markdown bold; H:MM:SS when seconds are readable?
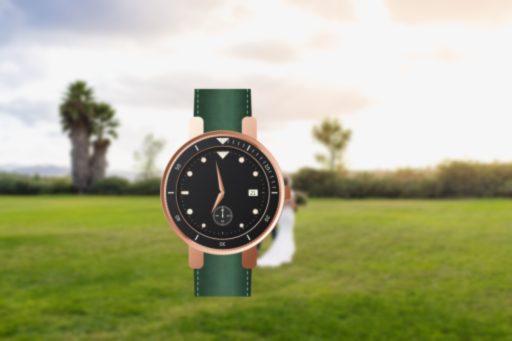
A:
**6:58**
